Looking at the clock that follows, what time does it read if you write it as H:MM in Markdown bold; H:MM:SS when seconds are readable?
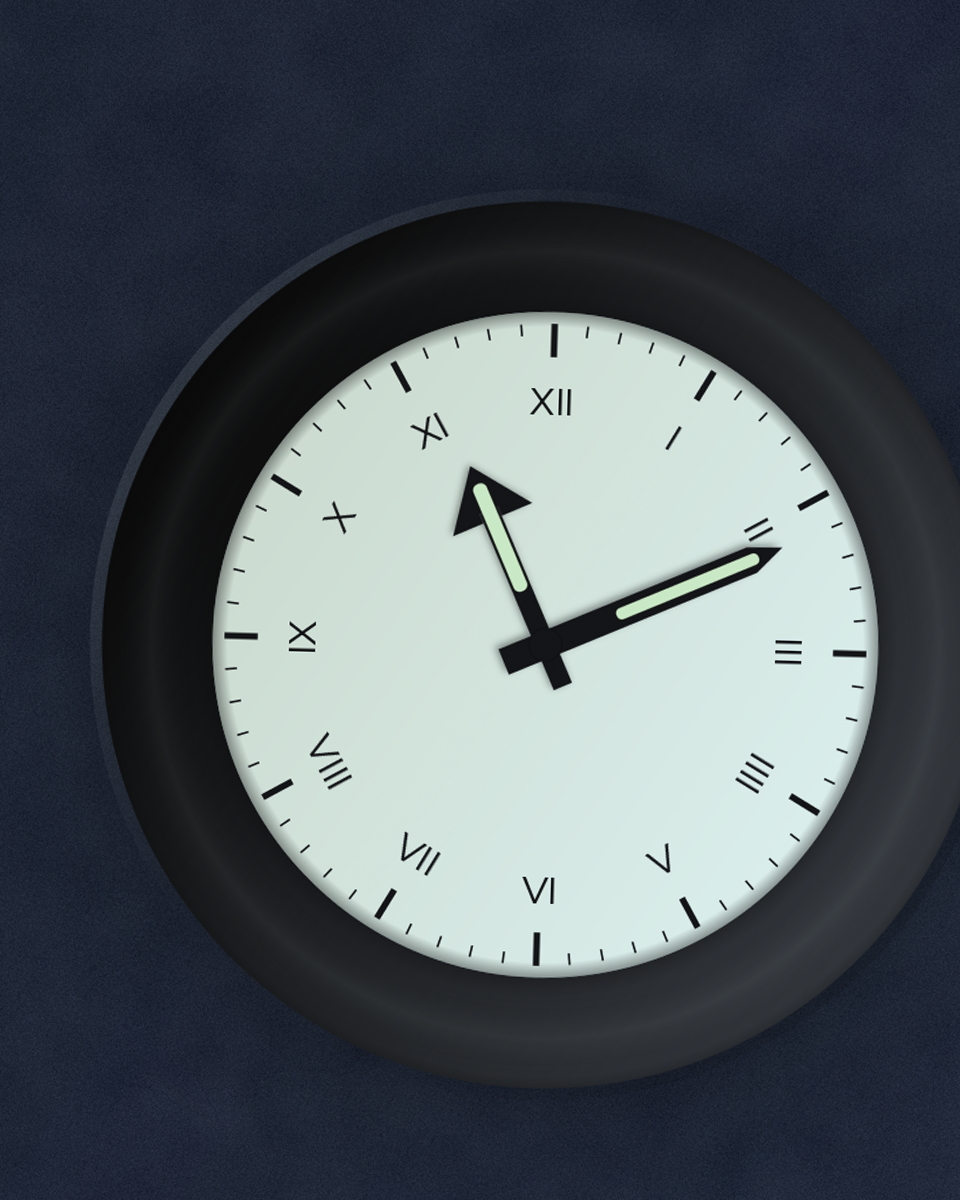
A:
**11:11**
